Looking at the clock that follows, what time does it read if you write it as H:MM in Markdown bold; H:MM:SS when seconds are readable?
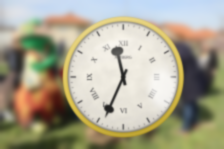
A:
**11:34**
